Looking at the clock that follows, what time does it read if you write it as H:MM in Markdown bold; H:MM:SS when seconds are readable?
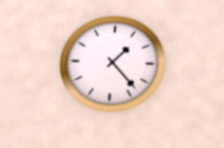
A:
**1:23**
